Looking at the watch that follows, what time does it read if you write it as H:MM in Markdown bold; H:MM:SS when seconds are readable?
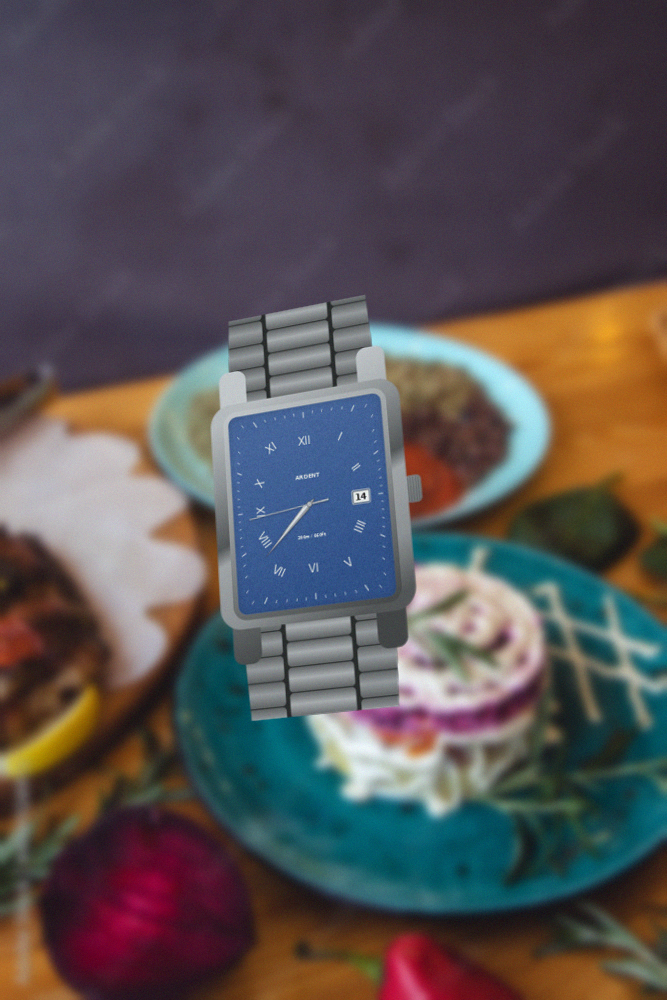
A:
**7:37:44**
